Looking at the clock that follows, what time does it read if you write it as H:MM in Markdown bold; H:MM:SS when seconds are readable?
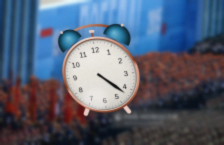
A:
**4:22**
